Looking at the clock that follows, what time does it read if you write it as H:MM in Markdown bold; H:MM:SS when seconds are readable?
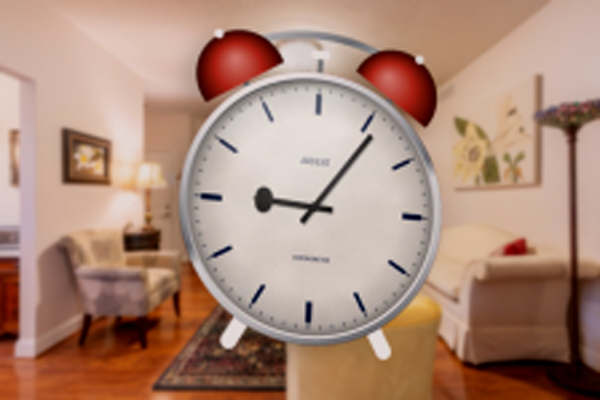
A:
**9:06**
